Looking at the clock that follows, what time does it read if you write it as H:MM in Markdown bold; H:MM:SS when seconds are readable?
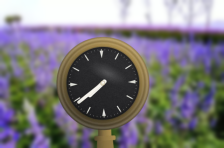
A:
**7:39**
